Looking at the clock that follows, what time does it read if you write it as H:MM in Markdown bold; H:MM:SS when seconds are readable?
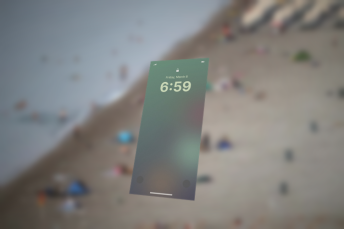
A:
**6:59**
